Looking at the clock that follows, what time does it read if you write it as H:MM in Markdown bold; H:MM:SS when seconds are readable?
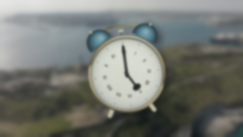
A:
**5:00**
